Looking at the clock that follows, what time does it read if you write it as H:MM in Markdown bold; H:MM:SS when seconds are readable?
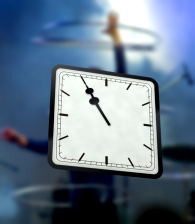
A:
**10:55**
